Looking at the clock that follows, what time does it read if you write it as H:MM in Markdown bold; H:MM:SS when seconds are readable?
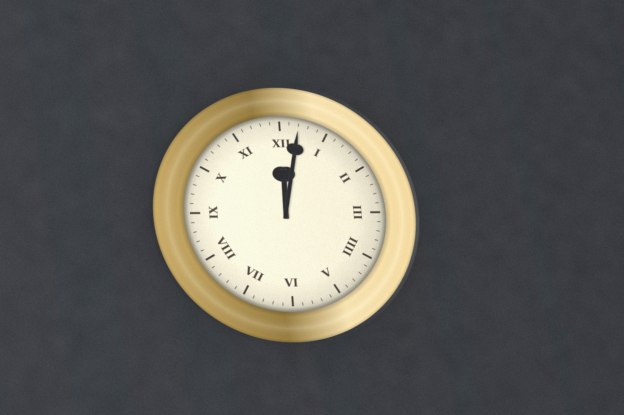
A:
**12:02**
